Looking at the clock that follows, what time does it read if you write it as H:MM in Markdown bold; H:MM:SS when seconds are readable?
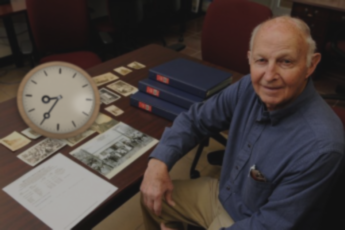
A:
**8:35**
